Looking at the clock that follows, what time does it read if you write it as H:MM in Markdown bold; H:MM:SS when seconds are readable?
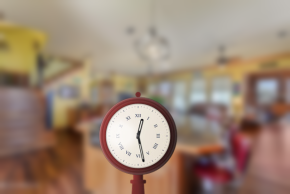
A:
**12:28**
